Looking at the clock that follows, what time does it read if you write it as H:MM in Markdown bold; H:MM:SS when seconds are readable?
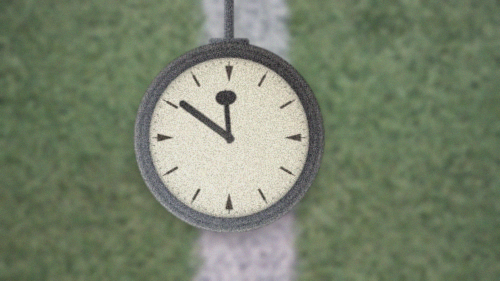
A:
**11:51**
